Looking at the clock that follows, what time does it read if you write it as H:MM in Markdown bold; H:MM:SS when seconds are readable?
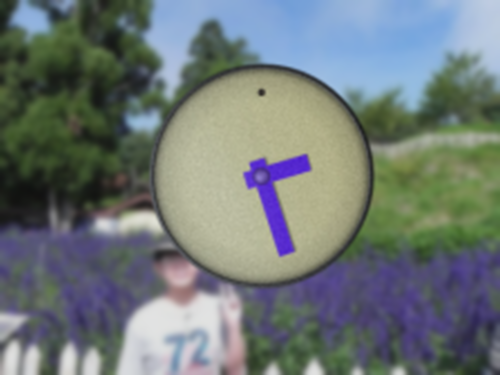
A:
**2:27**
